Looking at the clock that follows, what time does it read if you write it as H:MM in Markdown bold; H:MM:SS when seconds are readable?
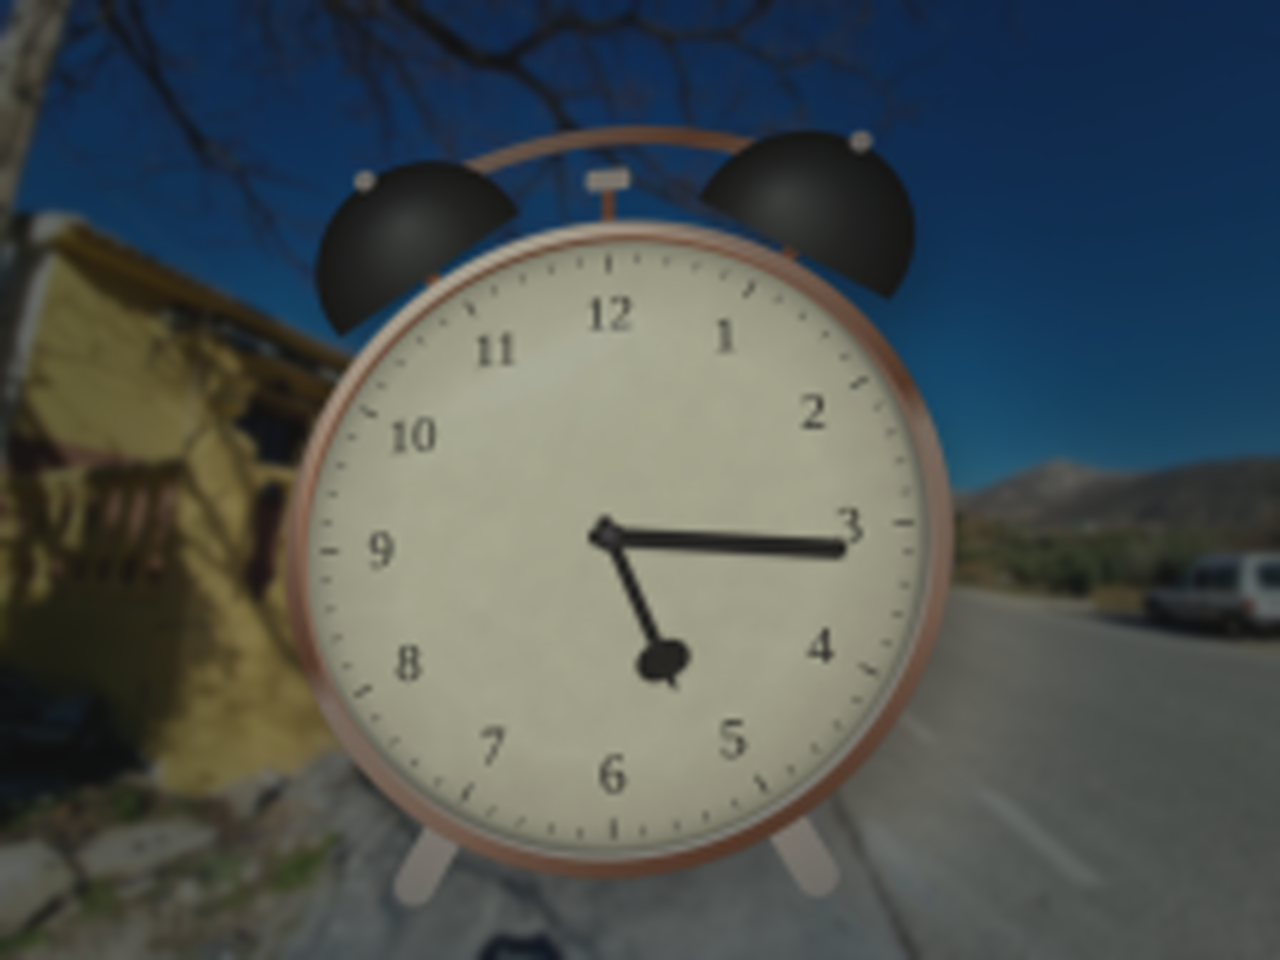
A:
**5:16**
